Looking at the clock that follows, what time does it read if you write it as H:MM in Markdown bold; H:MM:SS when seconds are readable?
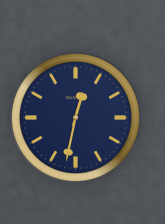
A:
**12:32**
